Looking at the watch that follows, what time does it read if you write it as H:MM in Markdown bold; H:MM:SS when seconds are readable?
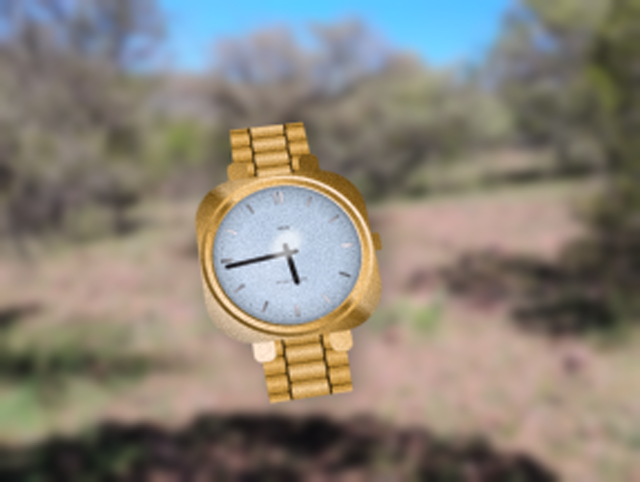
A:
**5:44**
